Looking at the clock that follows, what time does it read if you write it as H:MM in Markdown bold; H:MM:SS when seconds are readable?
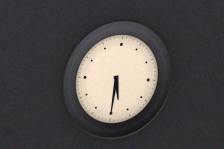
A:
**5:30**
